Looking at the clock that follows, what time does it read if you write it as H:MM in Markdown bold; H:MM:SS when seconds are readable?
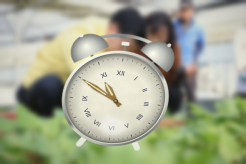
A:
**10:50**
